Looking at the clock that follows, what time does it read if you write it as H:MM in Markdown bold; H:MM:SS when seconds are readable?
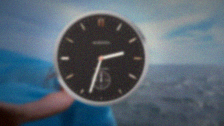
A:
**2:33**
